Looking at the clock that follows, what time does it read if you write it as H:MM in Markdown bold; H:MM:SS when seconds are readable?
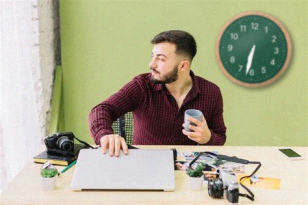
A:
**6:32**
